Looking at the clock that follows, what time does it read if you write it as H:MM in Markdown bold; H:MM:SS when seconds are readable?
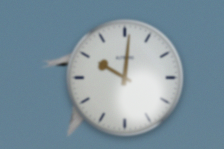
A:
**10:01**
